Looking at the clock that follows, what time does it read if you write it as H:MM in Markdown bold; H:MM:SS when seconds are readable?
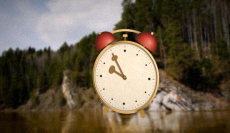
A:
**9:55**
